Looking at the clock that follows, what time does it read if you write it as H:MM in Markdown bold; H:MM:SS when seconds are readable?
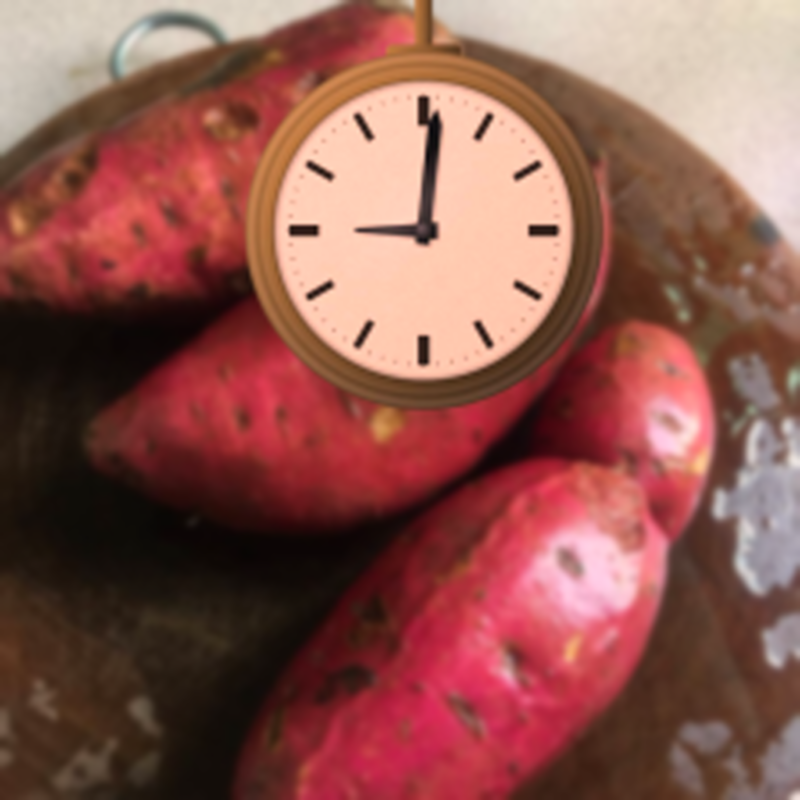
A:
**9:01**
